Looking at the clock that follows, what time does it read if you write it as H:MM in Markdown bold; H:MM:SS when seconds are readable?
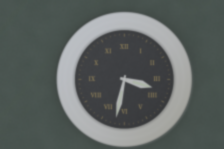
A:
**3:32**
